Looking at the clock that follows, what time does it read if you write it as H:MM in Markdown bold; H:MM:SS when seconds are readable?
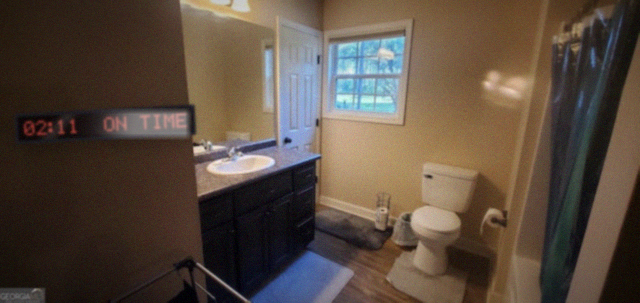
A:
**2:11**
